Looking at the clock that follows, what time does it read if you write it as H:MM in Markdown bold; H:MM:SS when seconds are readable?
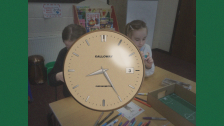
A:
**8:25**
